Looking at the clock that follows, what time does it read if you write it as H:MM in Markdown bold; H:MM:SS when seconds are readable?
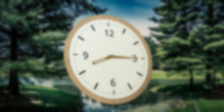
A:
**8:15**
